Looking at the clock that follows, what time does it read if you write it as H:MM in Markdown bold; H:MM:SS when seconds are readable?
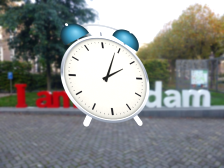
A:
**2:04**
